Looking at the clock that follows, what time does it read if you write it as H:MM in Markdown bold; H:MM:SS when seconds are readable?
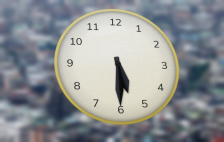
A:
**5:30**
